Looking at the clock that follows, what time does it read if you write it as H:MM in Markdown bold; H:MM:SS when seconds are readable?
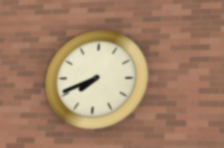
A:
**7:41**
